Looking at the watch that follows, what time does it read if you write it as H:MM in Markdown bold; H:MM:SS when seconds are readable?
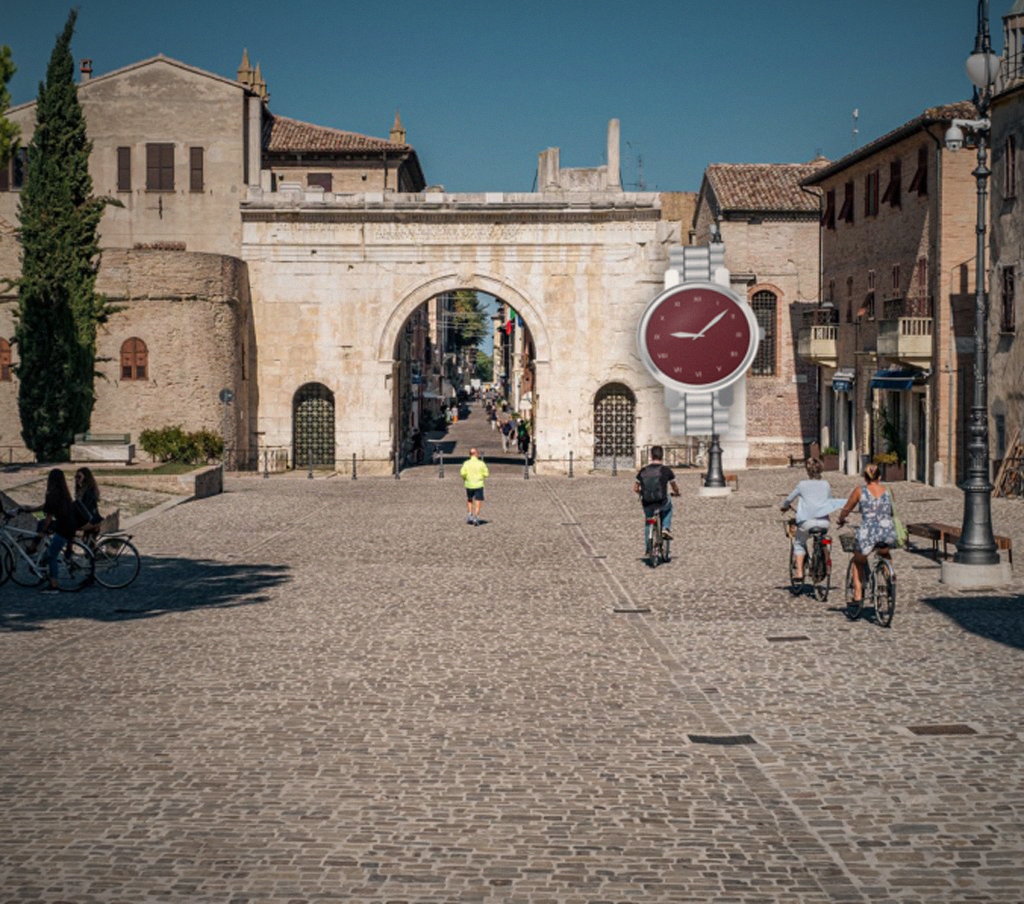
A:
**9:08**
